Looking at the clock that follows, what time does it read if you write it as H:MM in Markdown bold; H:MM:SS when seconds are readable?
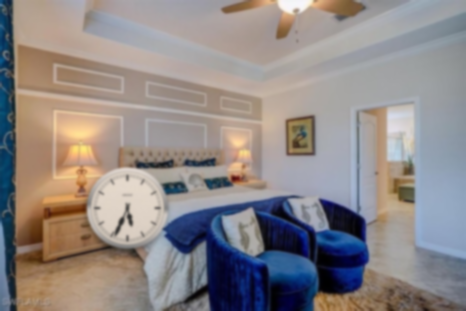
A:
**5:34**
